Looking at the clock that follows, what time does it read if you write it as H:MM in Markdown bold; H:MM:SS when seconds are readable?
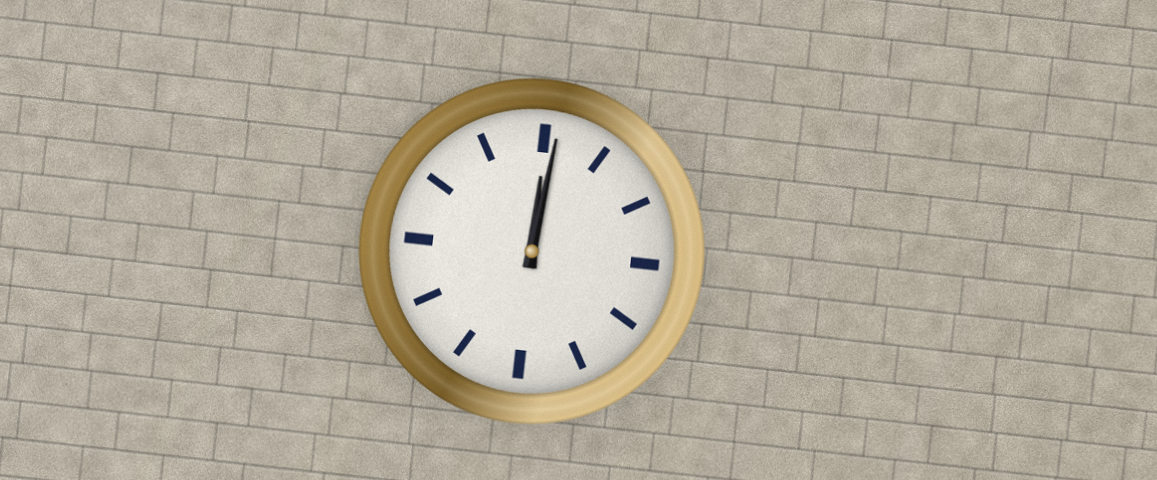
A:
**12:01**
